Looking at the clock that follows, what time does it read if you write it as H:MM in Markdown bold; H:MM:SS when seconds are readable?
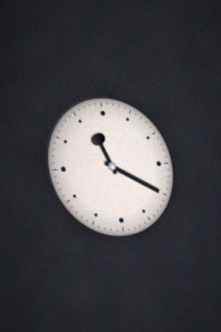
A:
**11:20**
